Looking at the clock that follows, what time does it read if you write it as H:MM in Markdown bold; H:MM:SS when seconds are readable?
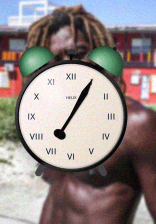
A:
**7:05**
